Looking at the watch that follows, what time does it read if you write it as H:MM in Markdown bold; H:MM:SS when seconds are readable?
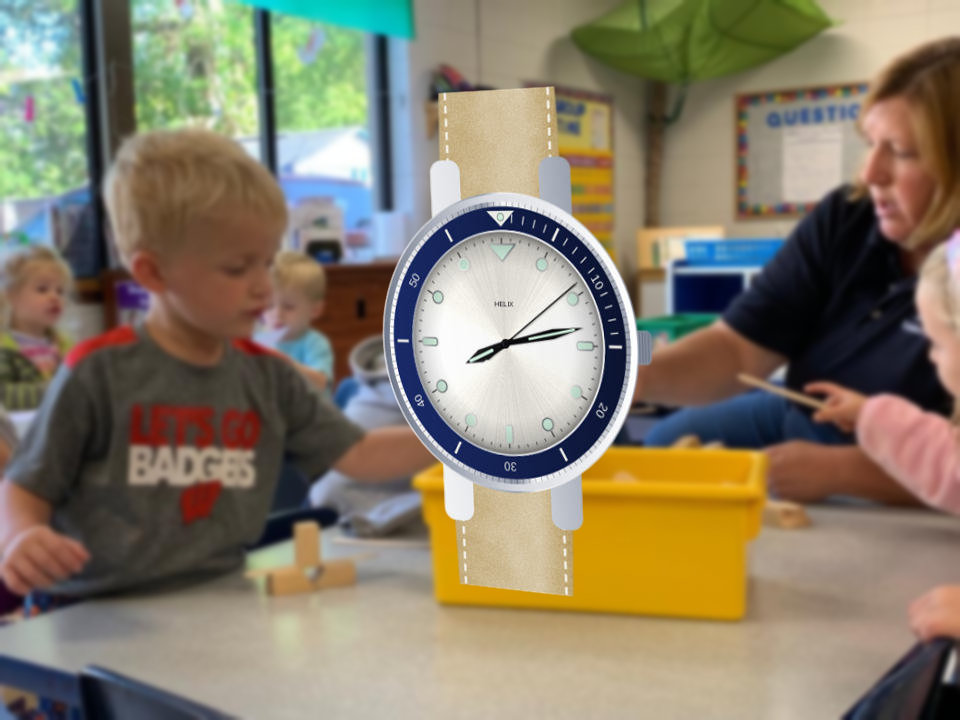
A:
**8:13:09**
